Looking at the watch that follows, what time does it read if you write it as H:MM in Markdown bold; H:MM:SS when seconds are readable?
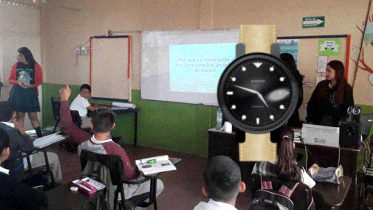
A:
**4:48**
